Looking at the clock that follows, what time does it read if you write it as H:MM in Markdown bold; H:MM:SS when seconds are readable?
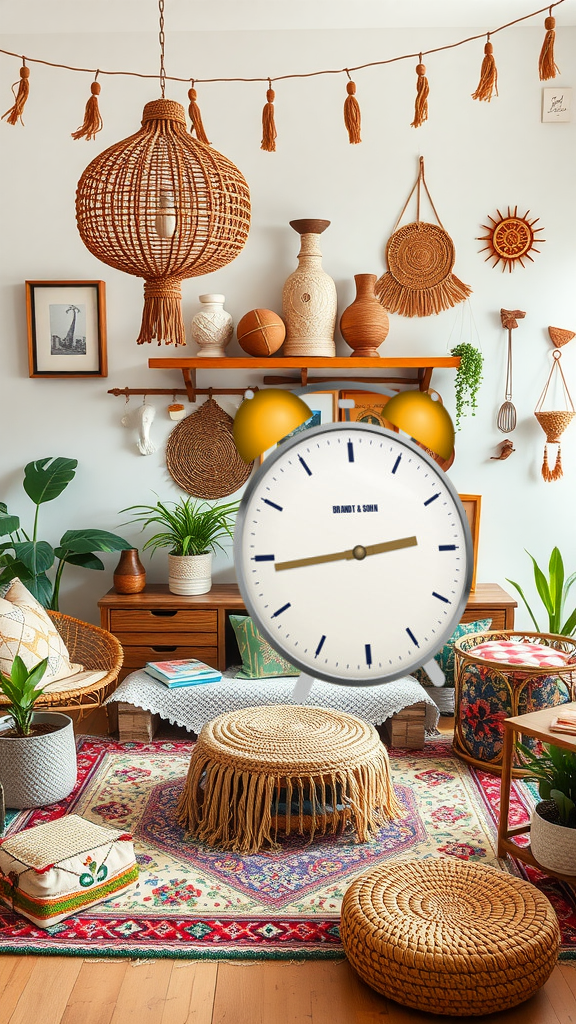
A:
**2:44**
